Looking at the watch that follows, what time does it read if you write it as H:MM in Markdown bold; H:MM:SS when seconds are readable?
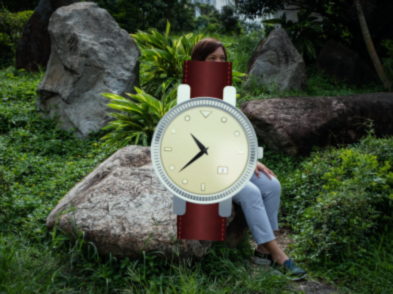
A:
**10:38**
